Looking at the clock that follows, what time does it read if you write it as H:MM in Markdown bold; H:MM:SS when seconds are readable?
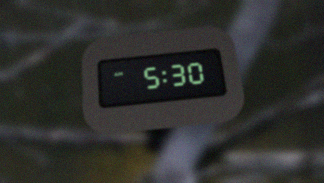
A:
**5:30**
